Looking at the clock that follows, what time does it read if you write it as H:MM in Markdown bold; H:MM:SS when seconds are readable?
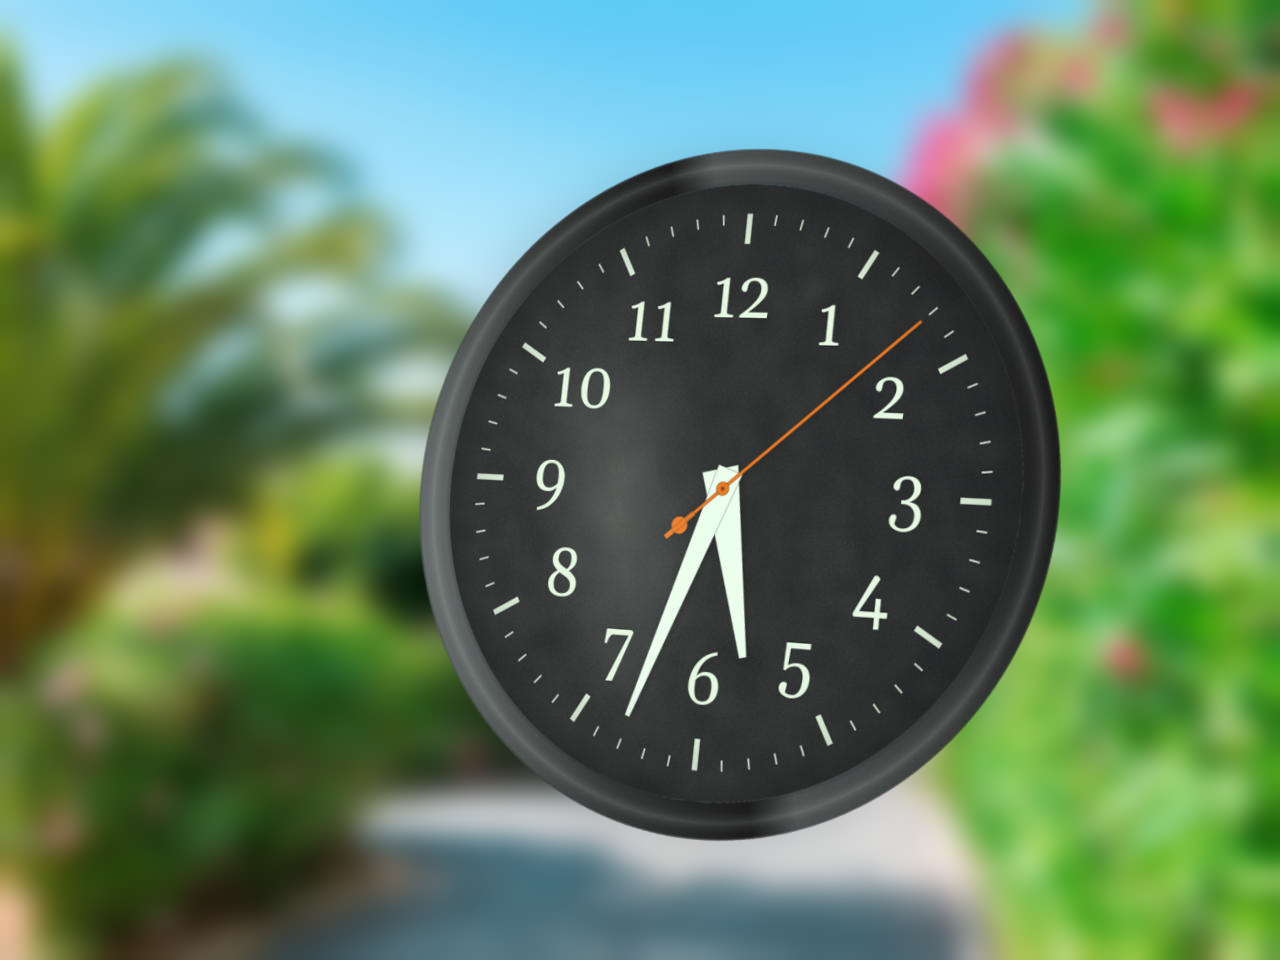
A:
**5:33:08**
